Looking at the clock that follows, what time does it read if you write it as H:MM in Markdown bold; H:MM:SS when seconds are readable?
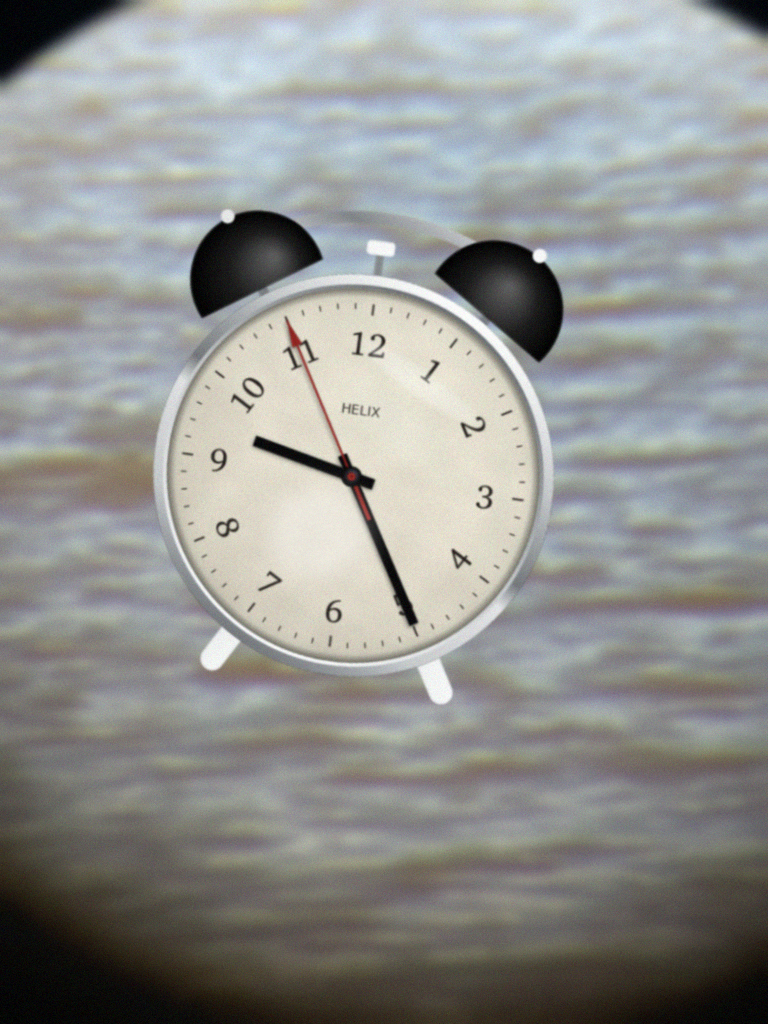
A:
**9:24:55**
